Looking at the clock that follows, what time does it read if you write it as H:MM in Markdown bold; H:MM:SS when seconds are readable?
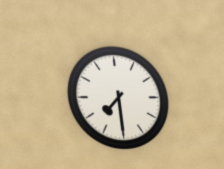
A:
**7:30**
